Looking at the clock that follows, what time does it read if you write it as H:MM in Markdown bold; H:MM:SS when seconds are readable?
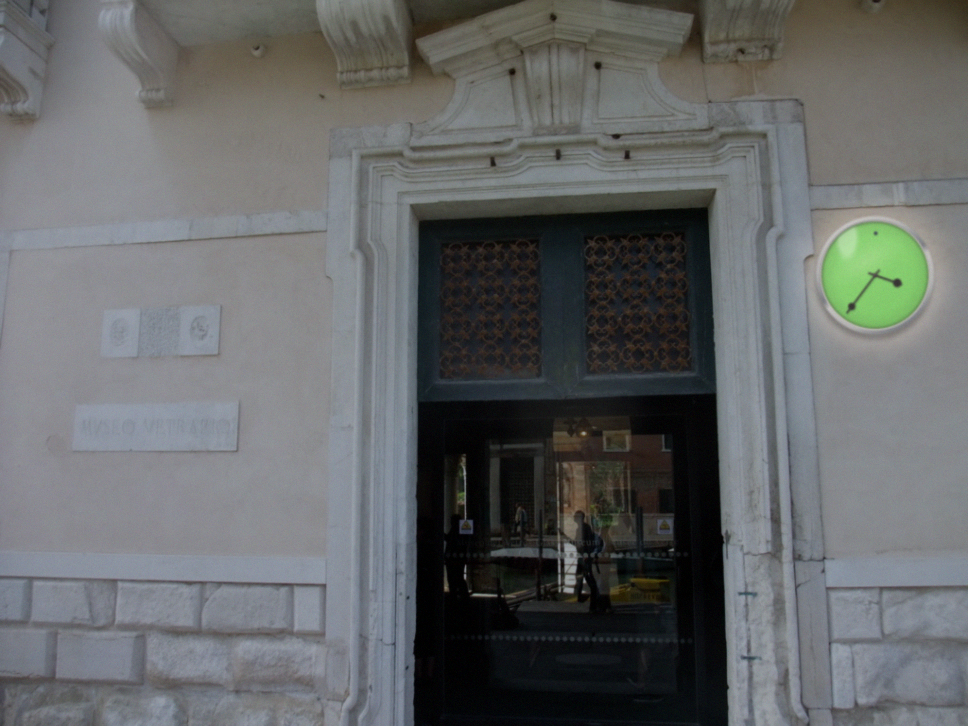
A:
**3:36**
